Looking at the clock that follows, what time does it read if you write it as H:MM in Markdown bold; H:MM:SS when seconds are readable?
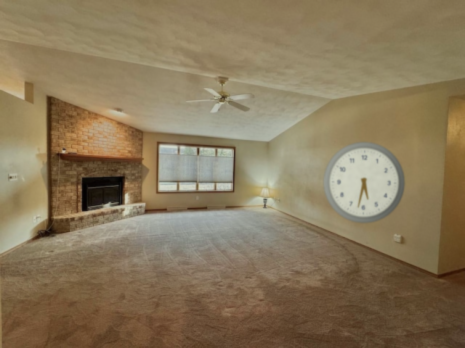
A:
**5:32**
